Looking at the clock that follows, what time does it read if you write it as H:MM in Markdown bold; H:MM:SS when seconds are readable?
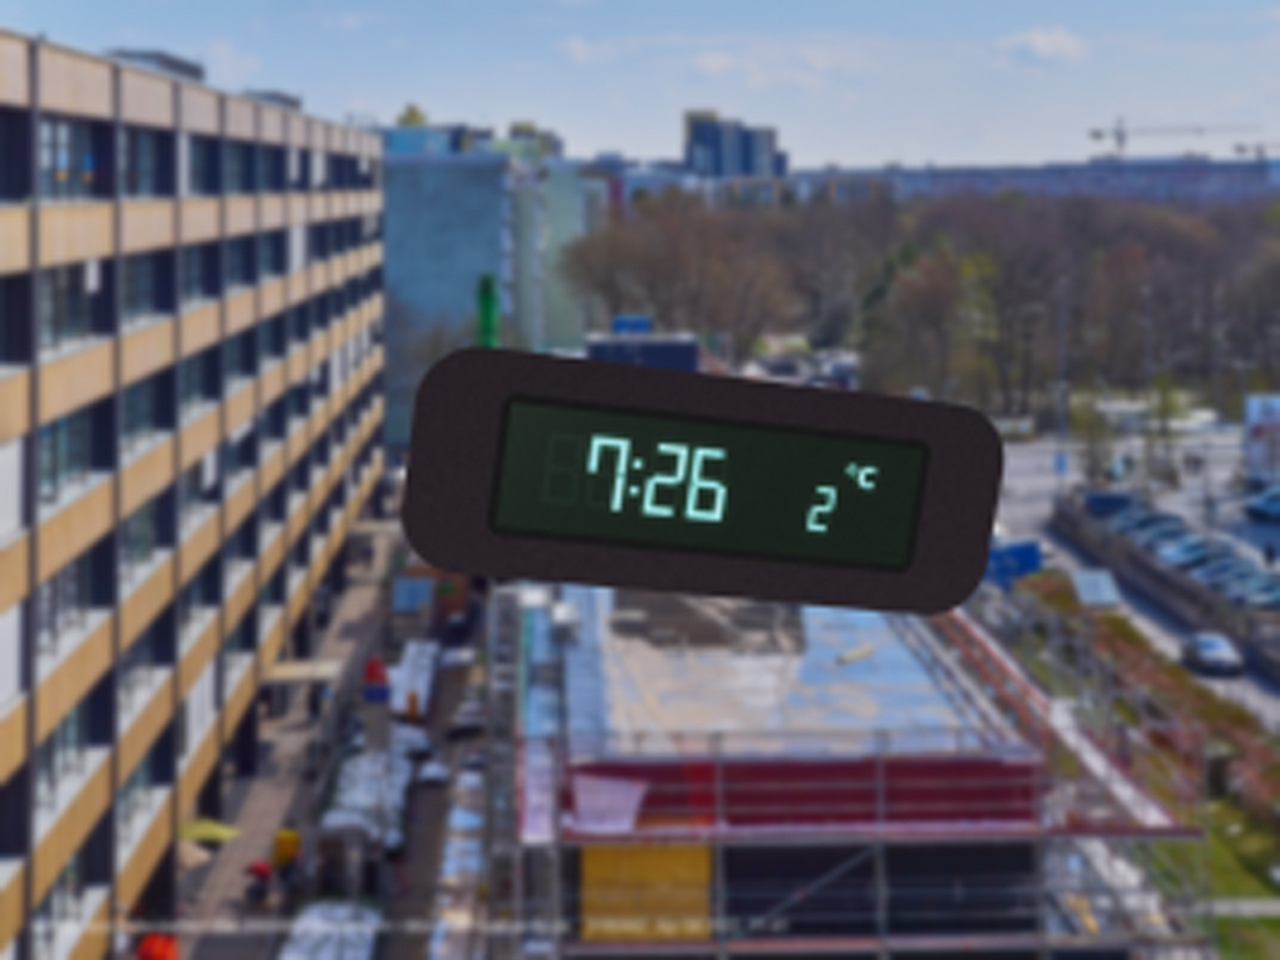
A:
**7:26**
